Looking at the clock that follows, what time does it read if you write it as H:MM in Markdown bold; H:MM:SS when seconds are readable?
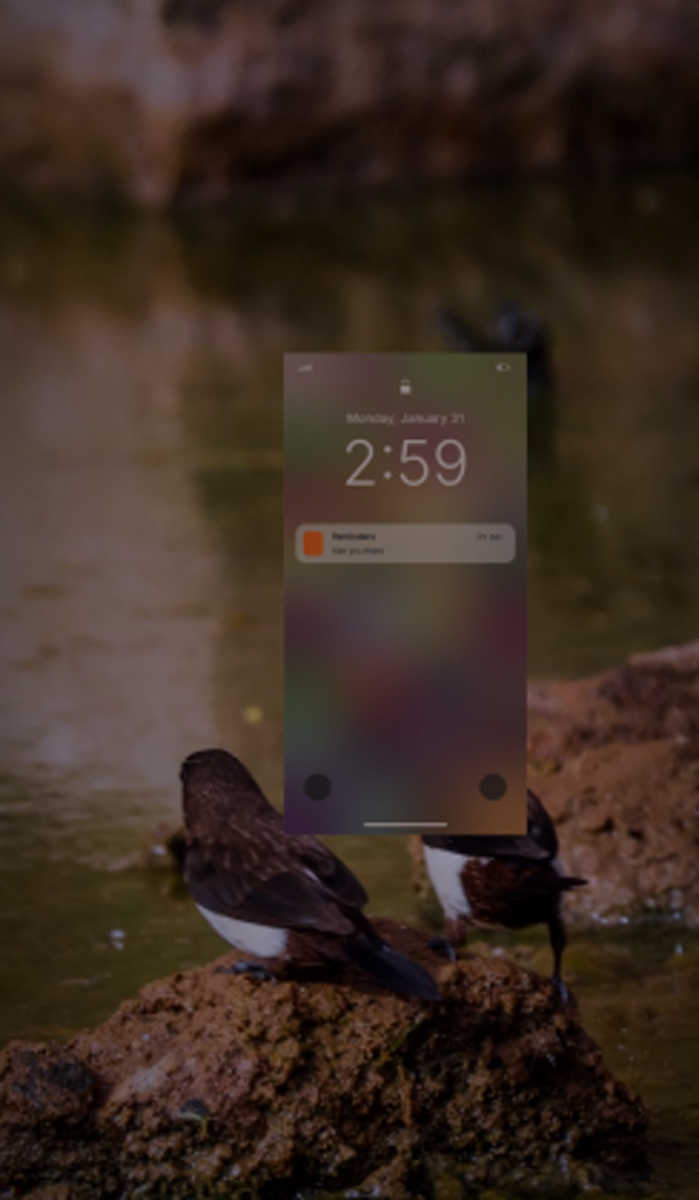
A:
**2:59**
